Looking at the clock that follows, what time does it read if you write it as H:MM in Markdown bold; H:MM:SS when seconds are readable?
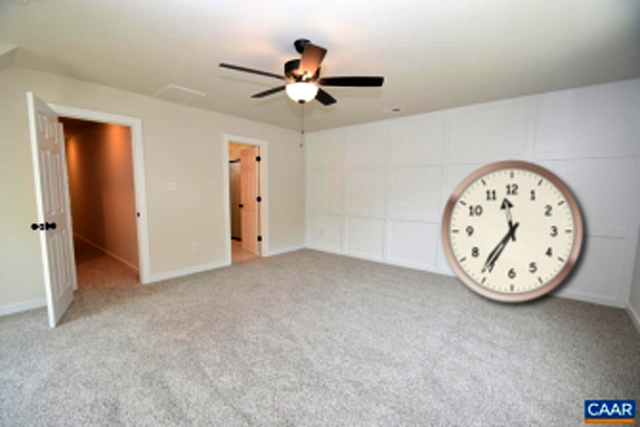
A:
**11:36**
